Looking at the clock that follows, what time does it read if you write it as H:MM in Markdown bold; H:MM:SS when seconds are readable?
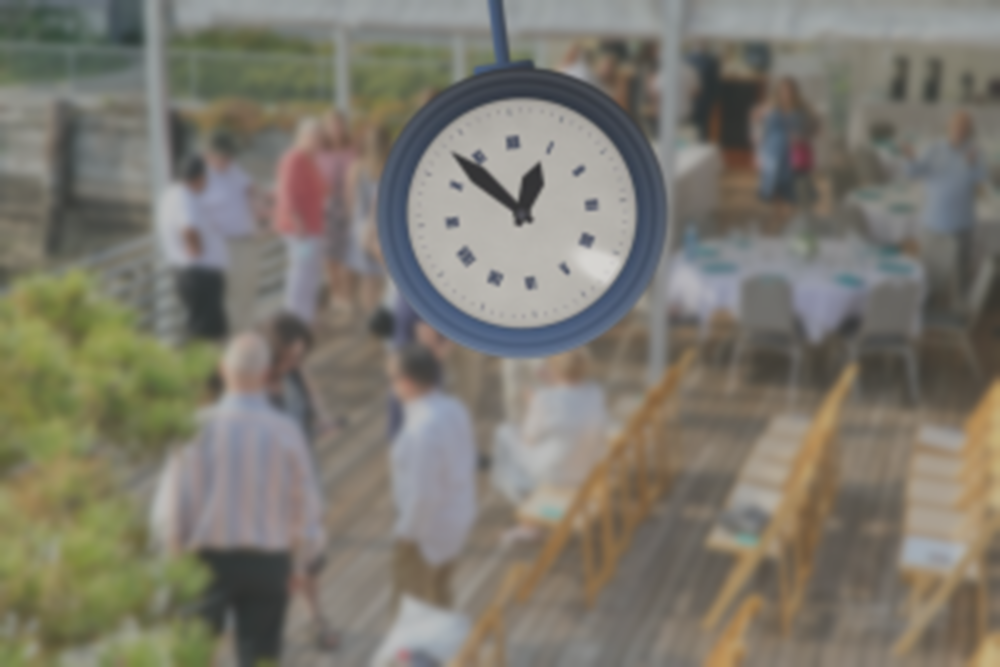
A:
**12:53**
